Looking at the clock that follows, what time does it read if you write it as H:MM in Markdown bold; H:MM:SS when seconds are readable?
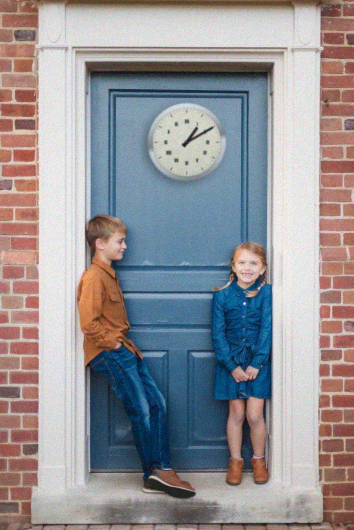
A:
**1:10**
